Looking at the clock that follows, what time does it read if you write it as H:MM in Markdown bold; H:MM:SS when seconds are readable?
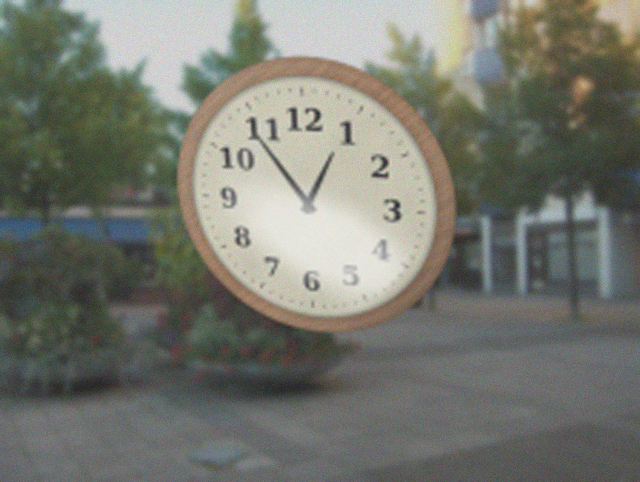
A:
**12:54**
